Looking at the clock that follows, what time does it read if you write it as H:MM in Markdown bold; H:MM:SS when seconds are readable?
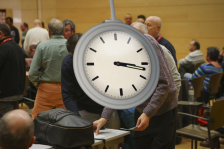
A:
**3:17**
